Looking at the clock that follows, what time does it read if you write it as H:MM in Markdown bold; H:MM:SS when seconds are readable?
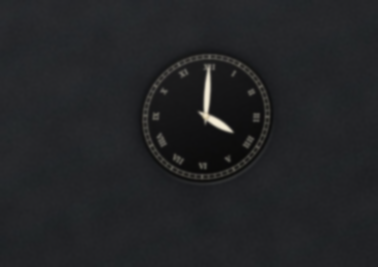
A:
**4:00**
